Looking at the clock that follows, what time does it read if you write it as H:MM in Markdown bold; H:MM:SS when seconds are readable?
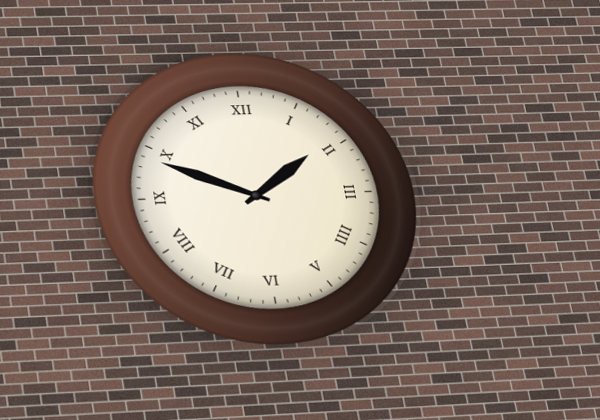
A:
**1:49**
